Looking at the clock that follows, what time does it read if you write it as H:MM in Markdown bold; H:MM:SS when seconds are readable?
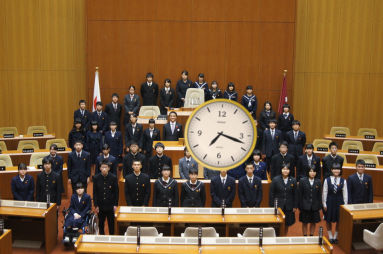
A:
**7:18**
